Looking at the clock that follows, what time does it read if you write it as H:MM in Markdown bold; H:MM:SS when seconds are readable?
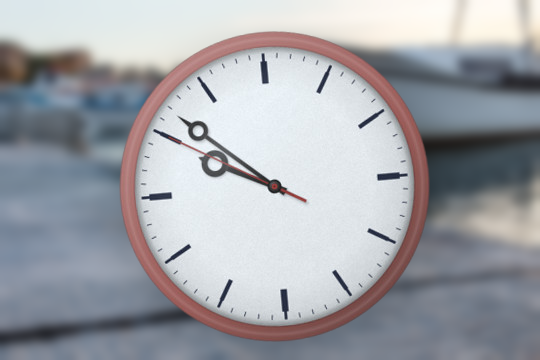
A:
**9:51:50**
